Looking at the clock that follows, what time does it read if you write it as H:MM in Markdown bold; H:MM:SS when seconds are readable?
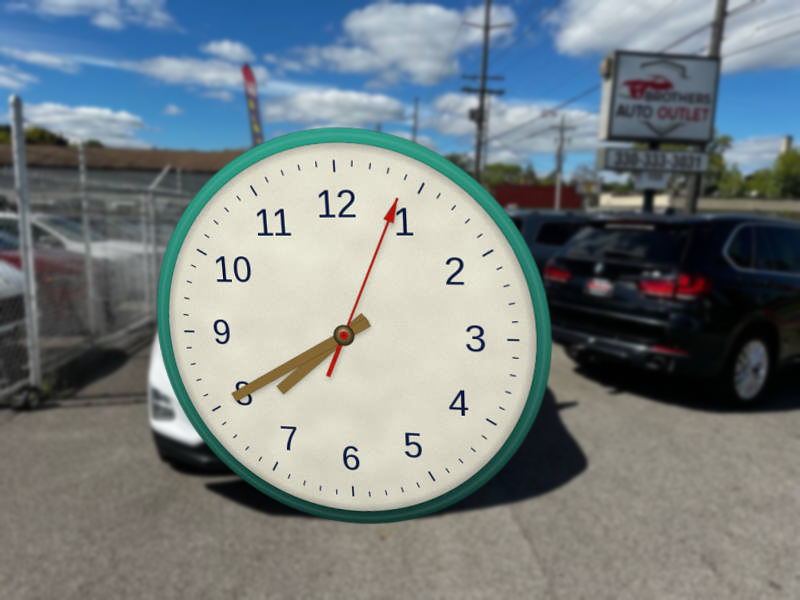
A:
**7:40:04**
